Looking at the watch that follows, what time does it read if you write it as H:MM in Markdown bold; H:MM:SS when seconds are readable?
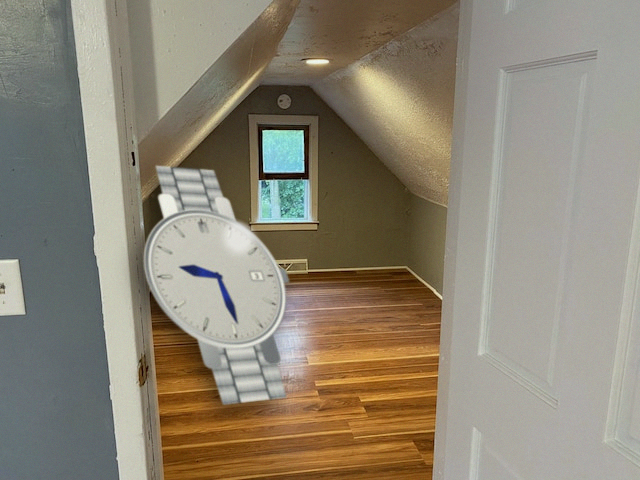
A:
**9:29**
